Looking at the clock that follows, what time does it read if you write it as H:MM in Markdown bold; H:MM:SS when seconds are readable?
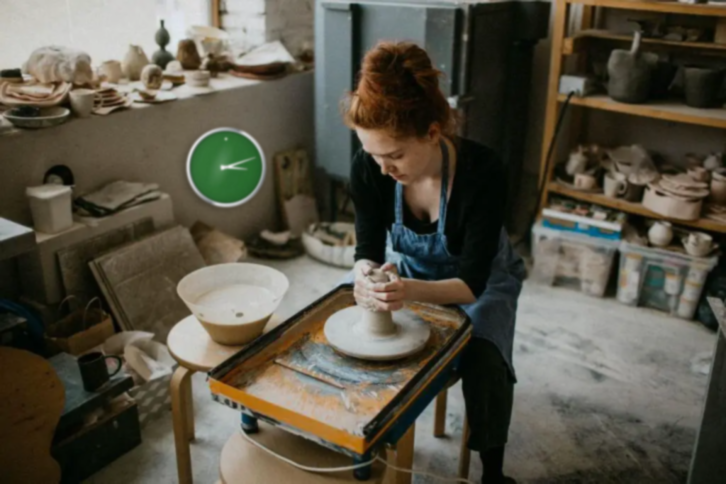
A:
**3:12**
